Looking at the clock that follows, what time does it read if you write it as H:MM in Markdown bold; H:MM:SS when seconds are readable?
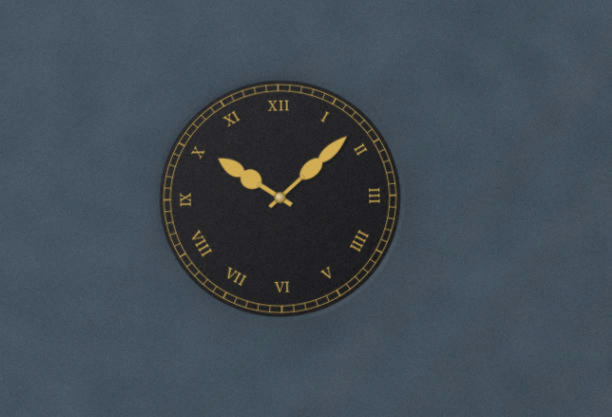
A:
**10:08**
